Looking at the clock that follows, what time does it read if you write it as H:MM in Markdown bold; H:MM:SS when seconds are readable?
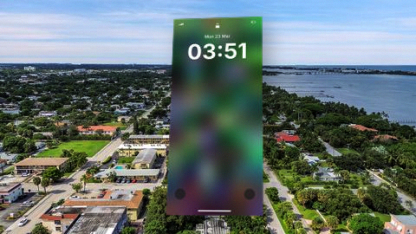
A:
**3:51**
